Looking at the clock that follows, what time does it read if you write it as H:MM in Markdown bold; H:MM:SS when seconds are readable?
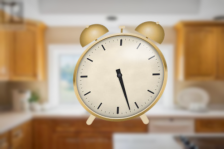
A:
**5:27**
